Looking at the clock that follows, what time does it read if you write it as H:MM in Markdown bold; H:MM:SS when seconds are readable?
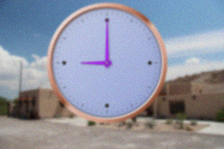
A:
**9:00**
